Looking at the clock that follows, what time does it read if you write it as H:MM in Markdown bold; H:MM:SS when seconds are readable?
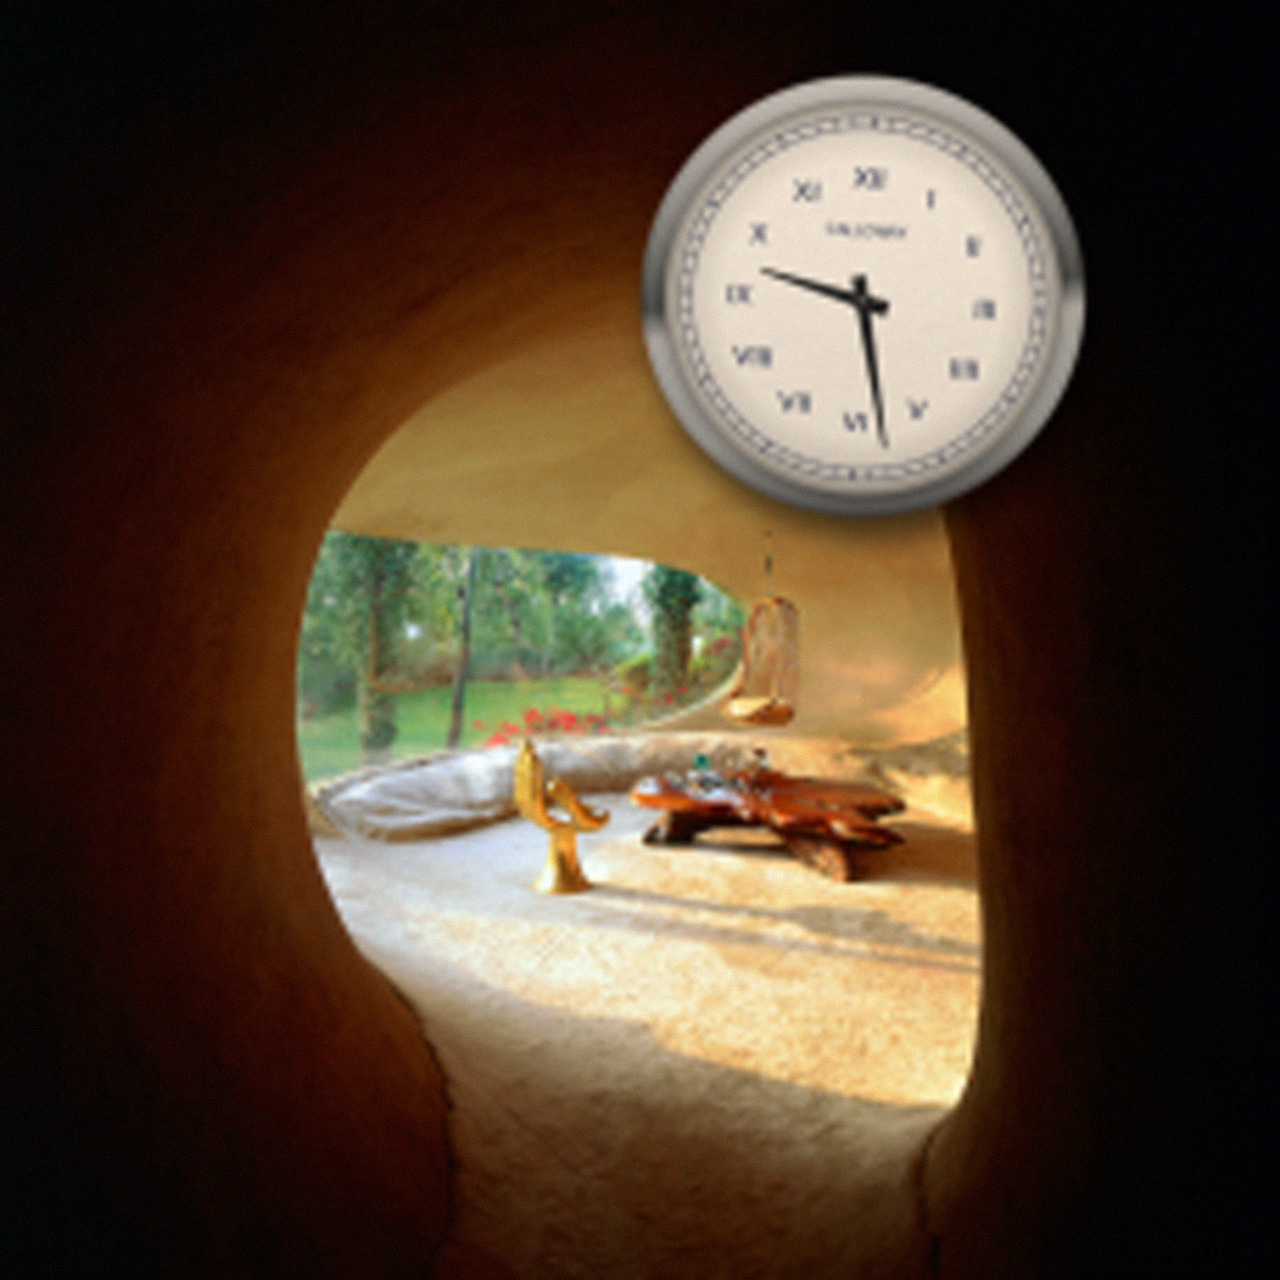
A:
**9:28**
